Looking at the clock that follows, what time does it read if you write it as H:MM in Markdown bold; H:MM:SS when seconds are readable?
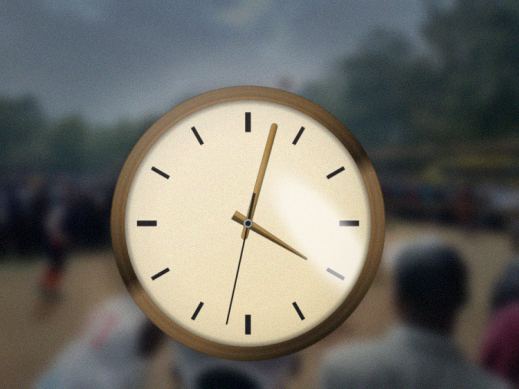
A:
**4:02:32**
